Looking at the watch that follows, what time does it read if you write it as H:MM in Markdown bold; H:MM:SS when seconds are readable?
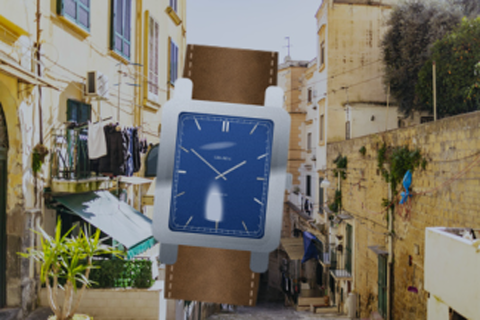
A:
**1:51**
